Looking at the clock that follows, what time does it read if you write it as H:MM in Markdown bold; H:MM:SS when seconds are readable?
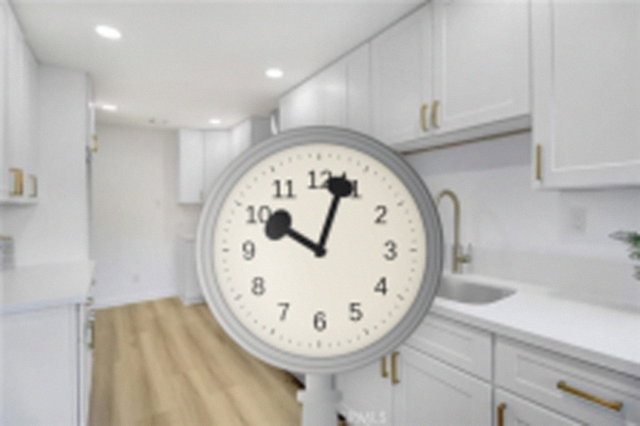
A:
**10:03**
